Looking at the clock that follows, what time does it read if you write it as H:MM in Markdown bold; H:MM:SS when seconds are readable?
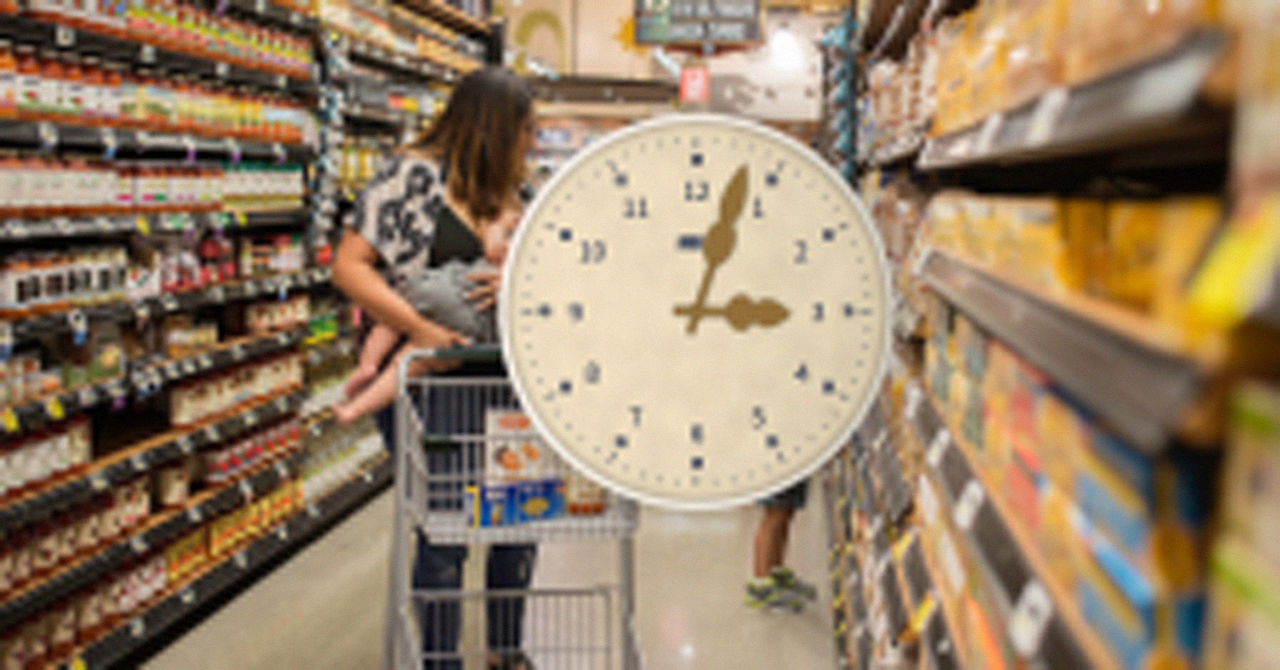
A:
**3:03**
